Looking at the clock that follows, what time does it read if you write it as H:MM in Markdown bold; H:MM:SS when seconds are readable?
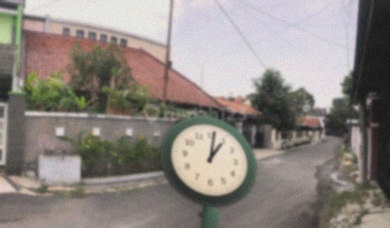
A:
**1:01**
